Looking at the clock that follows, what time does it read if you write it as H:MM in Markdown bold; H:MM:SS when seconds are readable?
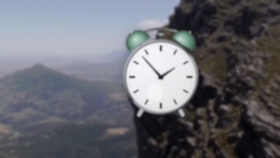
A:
**1:53**
